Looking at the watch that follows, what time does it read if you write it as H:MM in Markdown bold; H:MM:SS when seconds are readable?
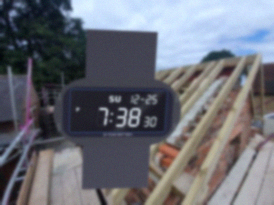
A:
**7:38**
